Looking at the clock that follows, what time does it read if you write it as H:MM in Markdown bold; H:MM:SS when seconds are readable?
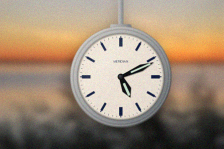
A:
**5:11**
